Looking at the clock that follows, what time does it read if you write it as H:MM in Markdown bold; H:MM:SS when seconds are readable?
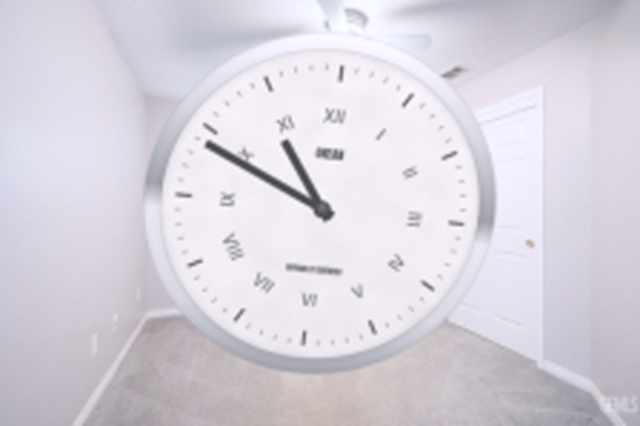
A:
**10:49**
